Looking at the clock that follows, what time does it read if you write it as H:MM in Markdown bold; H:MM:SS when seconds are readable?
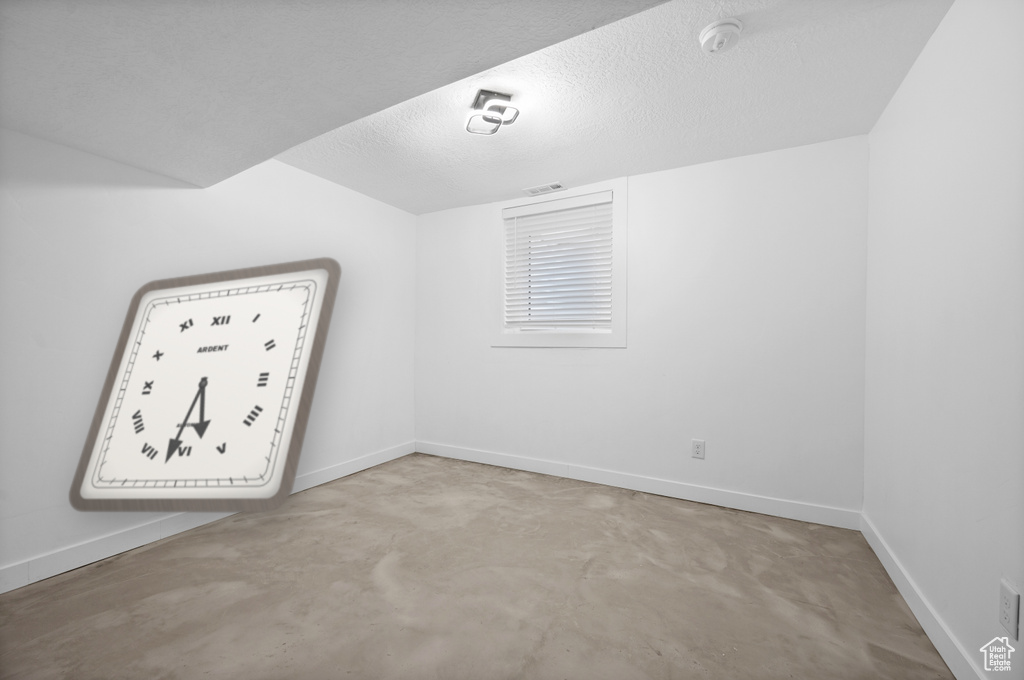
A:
**5:32**
